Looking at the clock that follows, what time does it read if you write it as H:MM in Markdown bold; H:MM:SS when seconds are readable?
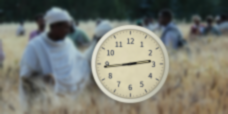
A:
**2:44**
